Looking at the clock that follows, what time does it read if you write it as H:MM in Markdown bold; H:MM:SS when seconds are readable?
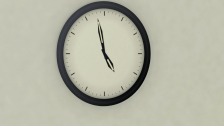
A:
**4:58**
